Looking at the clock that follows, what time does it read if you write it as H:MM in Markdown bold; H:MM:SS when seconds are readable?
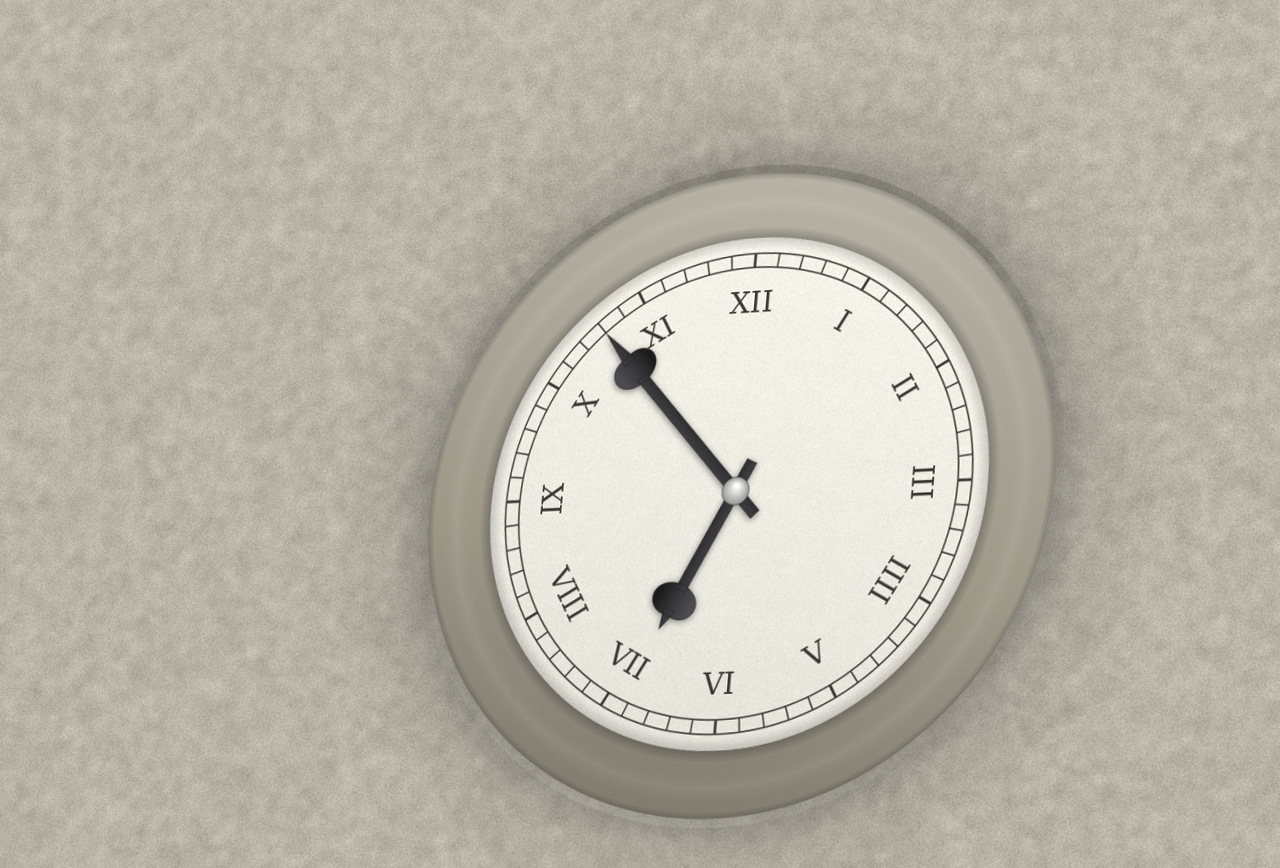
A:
**6:53**
